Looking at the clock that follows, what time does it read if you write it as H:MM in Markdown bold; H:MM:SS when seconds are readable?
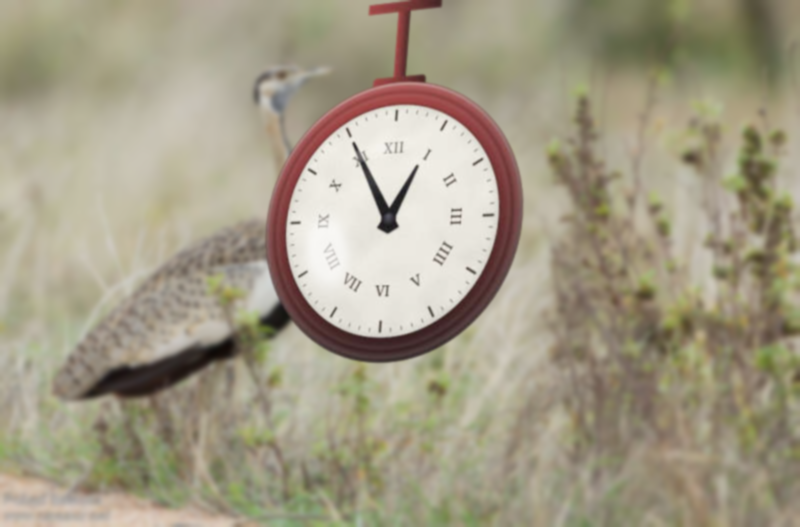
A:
**12:55**
